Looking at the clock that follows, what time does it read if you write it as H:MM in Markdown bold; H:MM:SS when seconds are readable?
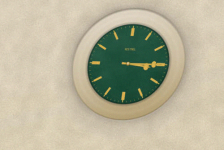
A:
**3:15**
